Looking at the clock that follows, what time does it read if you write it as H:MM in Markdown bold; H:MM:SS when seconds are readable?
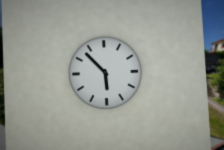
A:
**5:53**
